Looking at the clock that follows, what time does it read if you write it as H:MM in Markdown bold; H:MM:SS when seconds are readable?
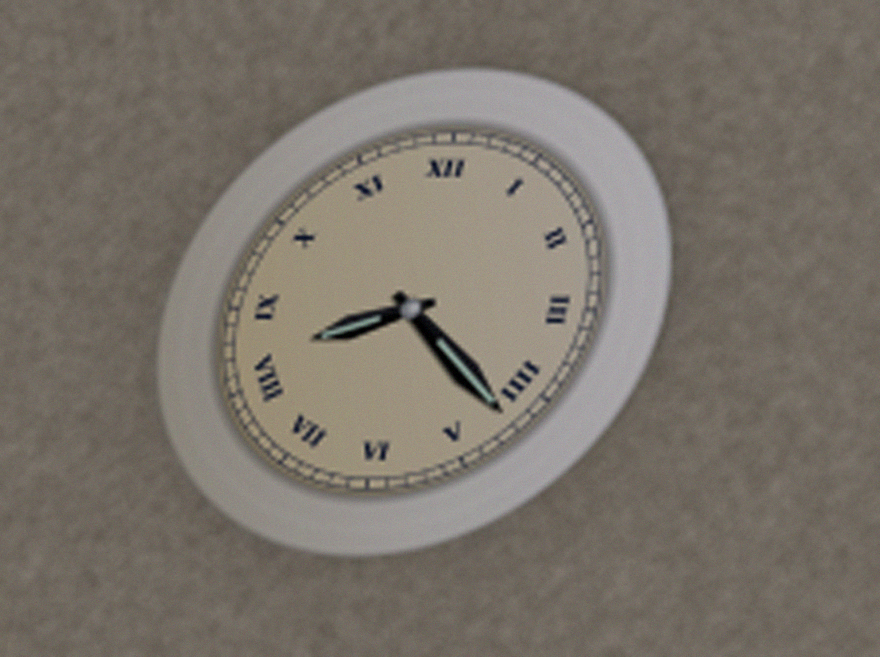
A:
**8:22**
